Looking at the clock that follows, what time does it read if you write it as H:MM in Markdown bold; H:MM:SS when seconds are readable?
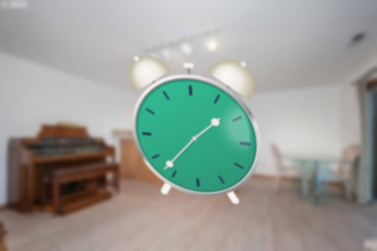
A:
**1:37**
